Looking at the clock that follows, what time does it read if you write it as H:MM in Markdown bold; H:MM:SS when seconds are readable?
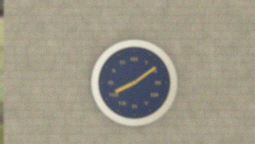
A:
**8:09**
